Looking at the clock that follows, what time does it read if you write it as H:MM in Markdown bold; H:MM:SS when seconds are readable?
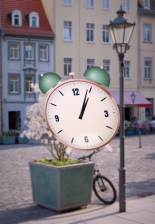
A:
**1:04**
